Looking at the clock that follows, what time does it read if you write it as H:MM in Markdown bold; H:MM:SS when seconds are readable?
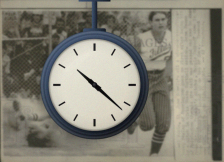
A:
**10:22**
